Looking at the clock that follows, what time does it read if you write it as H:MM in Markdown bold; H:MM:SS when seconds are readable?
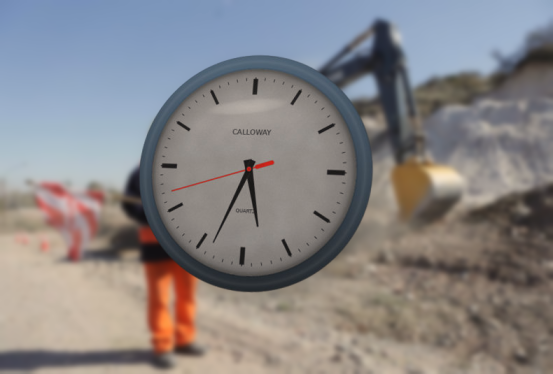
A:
**5:33:42**
